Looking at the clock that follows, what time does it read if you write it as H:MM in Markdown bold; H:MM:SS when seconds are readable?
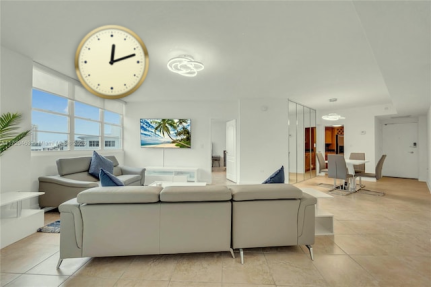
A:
**12:12**
